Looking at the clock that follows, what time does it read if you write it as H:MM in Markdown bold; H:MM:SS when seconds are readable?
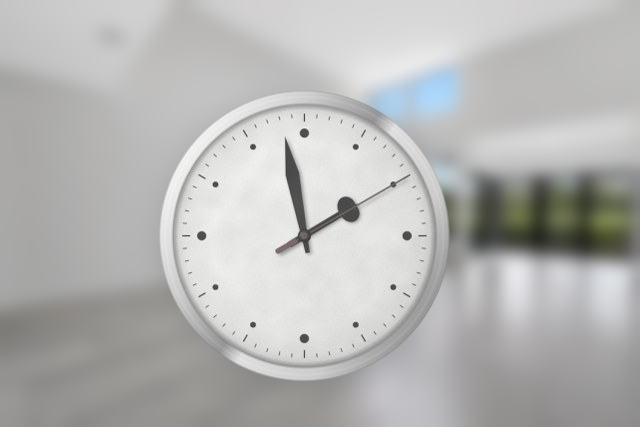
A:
**1:58:10**
